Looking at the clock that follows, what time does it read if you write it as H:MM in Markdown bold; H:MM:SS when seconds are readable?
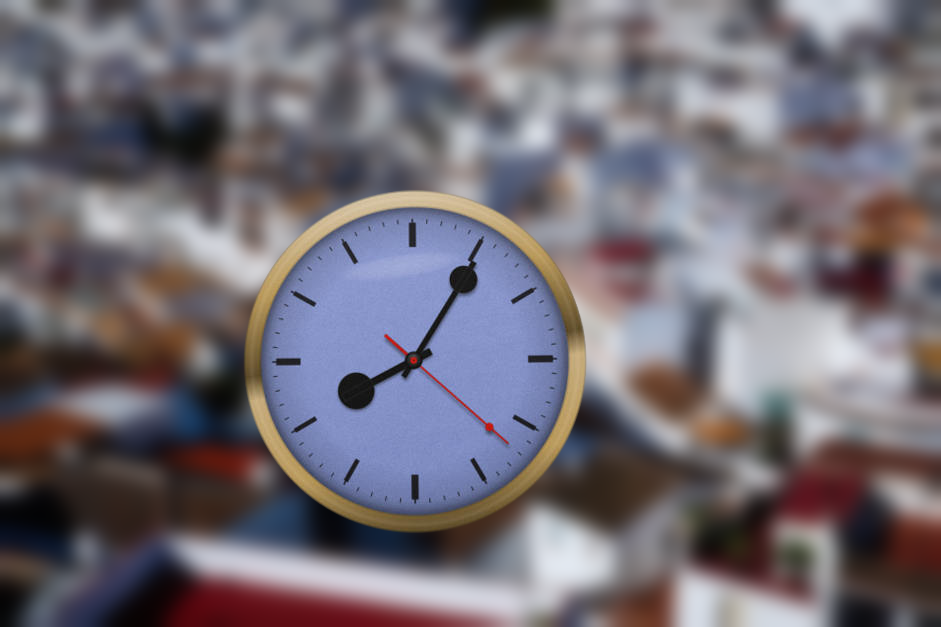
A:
**8:05:22**
